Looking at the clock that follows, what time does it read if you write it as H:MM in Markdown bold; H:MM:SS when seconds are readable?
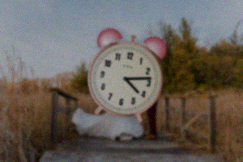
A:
**4:13**
